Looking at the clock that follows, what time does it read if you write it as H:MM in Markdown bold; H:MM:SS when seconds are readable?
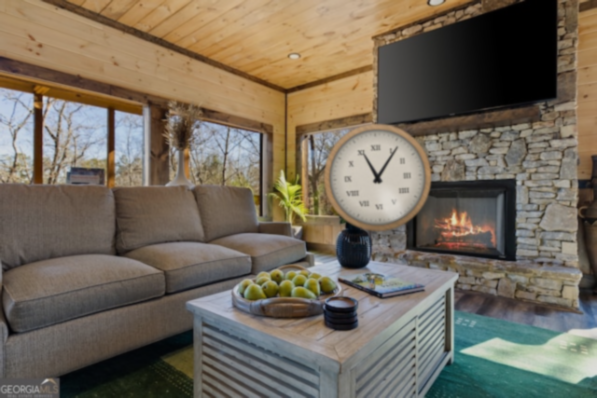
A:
**11:06**
